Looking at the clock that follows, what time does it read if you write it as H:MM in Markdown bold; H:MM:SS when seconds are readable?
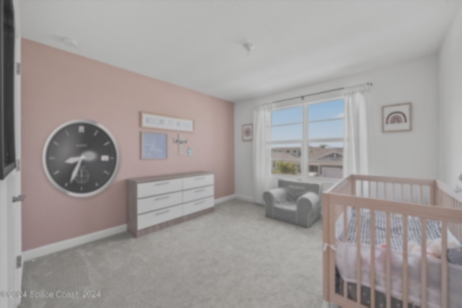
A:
**8:34**
